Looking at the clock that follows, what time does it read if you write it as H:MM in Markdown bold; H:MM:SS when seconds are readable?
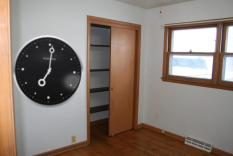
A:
**7:01**
